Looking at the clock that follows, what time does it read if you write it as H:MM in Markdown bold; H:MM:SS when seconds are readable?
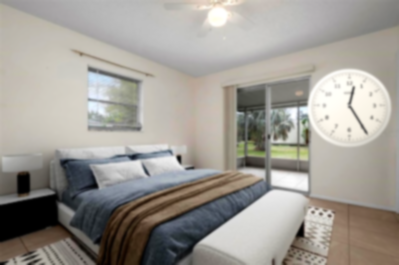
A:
**12:25**
